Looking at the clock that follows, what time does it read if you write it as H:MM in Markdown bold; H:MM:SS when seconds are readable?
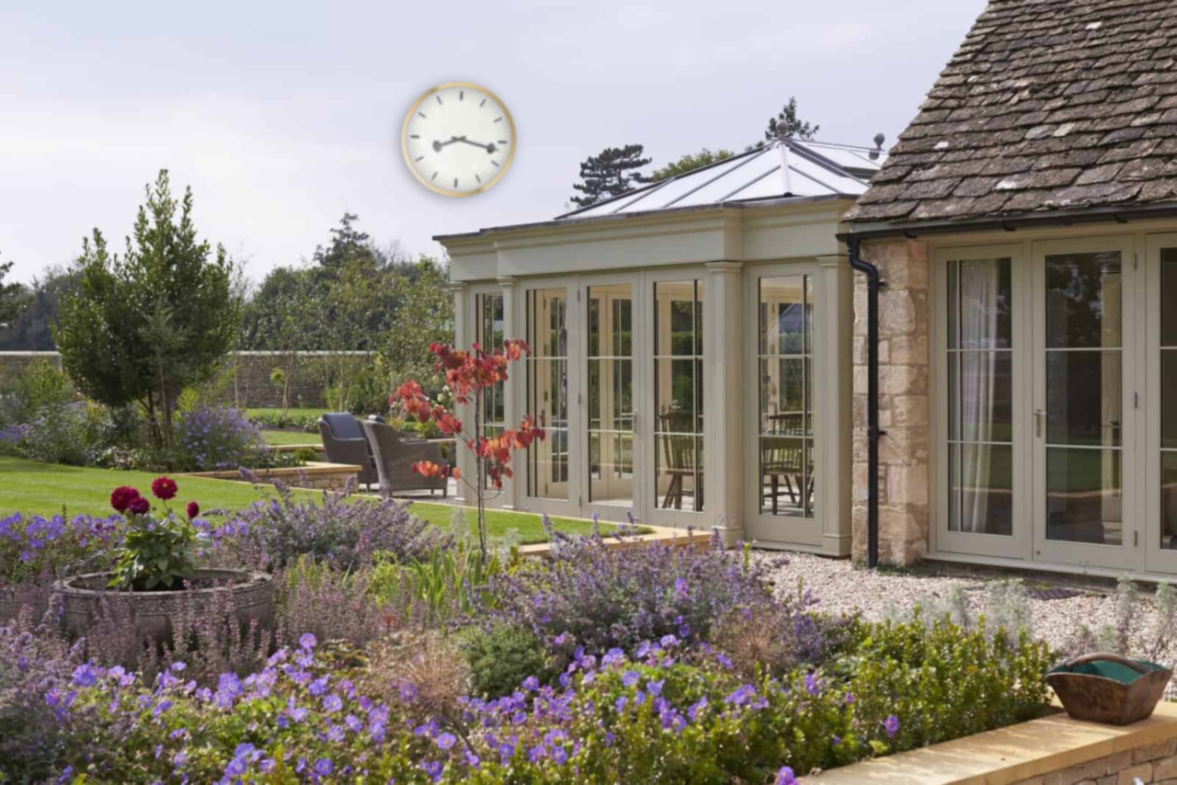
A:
**8:17**
